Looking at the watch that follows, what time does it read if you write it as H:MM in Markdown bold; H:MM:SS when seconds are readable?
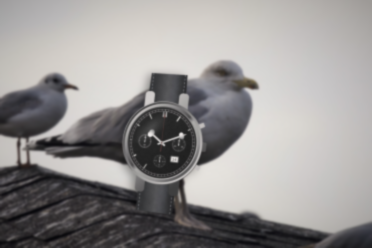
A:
**10:11**
